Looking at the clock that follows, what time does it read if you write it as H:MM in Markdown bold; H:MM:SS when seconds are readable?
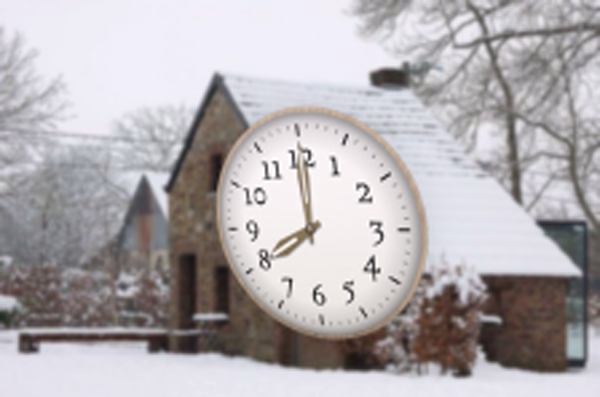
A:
**8:00**
